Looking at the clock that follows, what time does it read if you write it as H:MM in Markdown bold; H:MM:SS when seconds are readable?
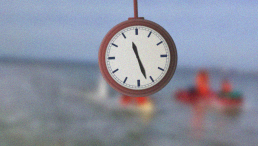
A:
**11:27**
